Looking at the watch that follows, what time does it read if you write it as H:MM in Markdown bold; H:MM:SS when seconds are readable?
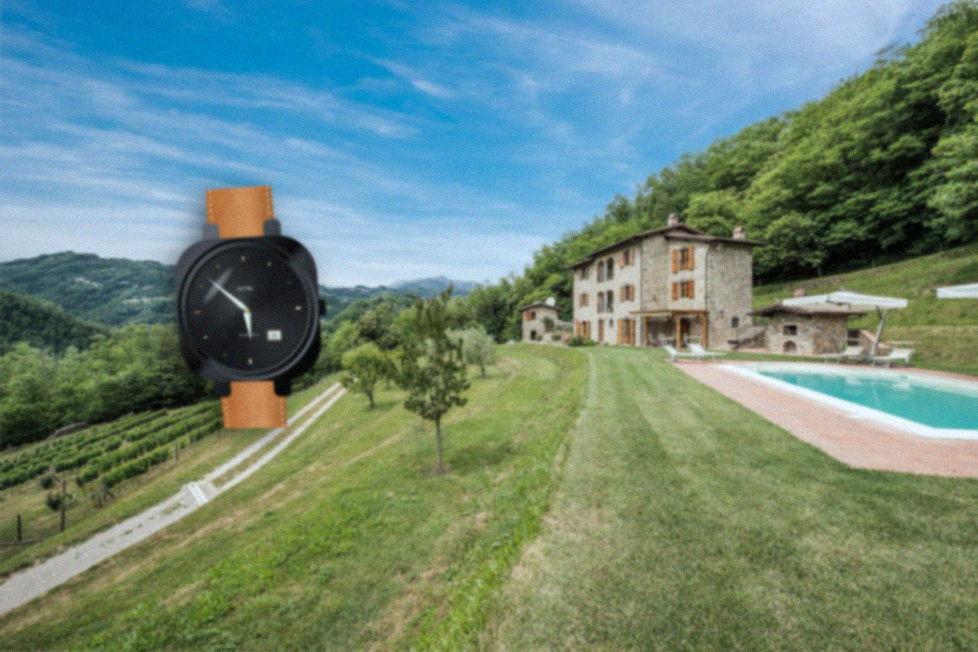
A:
**5:52**
